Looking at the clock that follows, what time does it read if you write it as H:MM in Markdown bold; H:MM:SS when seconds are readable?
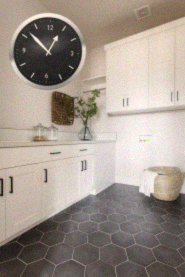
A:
**12:52**
